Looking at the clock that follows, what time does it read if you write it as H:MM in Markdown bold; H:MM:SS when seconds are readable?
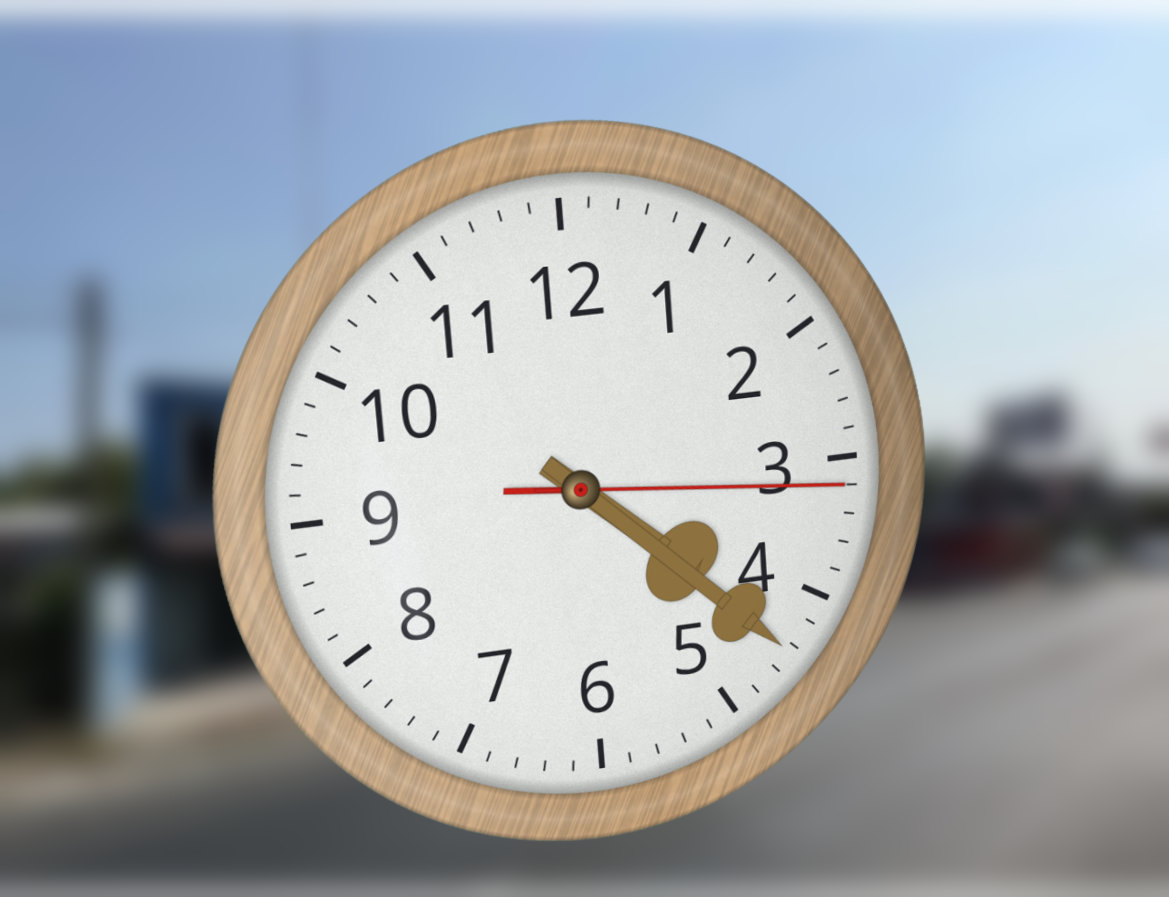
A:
**4:22:16**
